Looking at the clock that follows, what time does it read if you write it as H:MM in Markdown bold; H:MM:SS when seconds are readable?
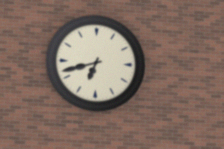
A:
**6:42**
